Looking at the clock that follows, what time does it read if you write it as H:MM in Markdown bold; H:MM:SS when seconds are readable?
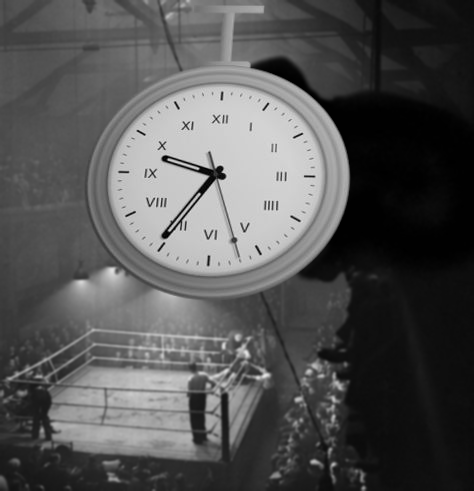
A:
**9:35:27**
